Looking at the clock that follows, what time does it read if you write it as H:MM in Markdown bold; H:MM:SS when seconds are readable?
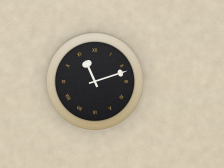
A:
**11:12**
